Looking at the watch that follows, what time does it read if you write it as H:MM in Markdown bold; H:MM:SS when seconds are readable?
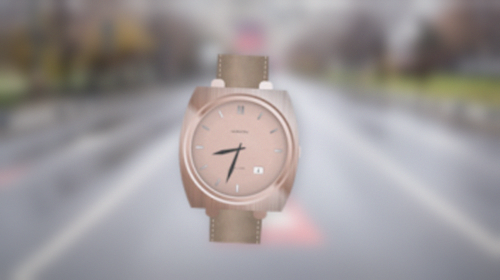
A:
**8:33**
